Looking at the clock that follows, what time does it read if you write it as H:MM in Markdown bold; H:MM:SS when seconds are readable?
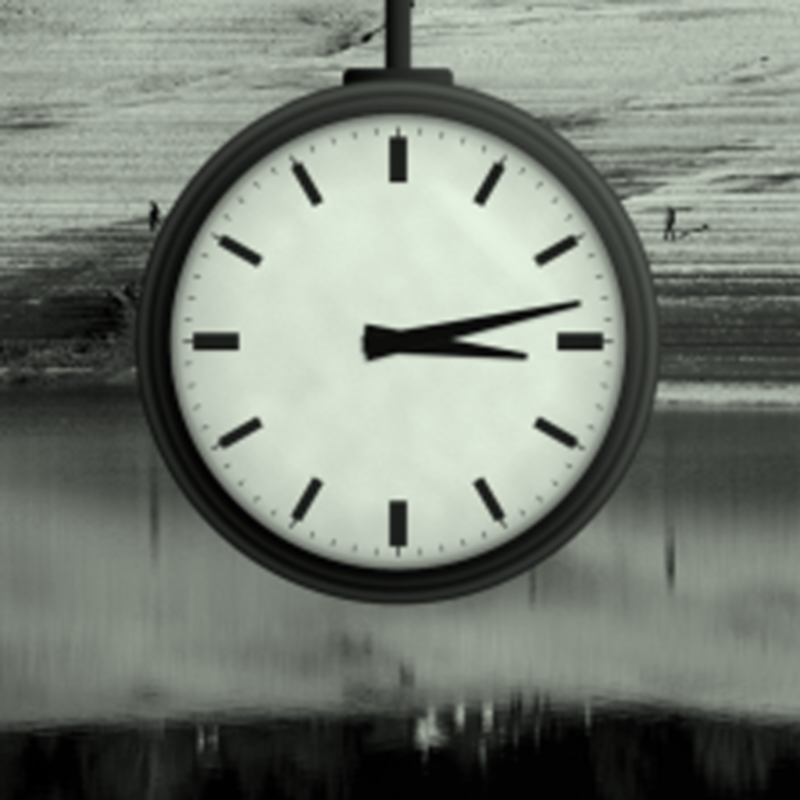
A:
**3:13**
